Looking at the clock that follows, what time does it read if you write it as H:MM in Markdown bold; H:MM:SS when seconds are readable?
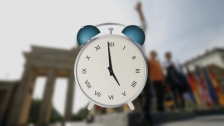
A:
**4:59**
